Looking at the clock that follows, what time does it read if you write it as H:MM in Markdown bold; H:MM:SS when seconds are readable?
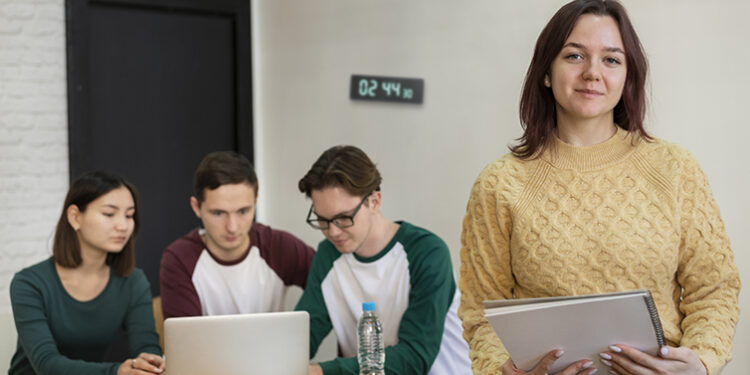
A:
**2:44**
